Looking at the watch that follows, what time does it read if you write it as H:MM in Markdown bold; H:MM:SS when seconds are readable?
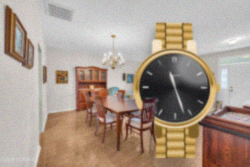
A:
**11:27**
